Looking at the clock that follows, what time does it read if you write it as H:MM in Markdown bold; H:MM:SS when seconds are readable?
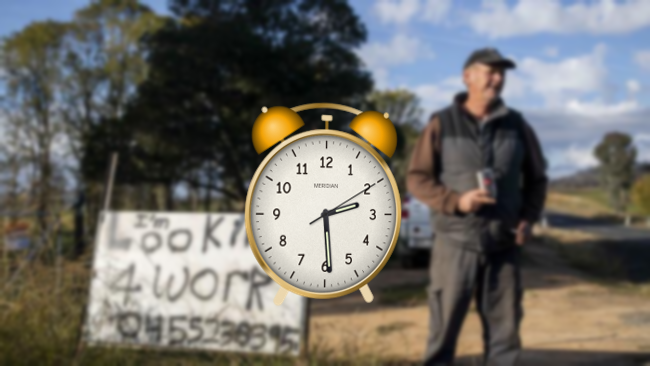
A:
**2:29:10**
